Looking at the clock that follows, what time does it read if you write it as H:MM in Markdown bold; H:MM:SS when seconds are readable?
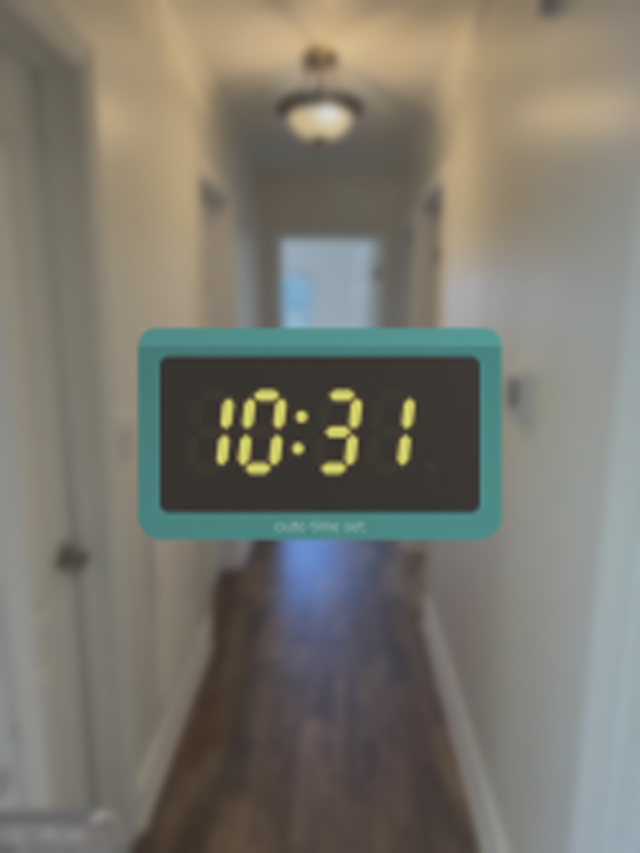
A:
**10:31**
